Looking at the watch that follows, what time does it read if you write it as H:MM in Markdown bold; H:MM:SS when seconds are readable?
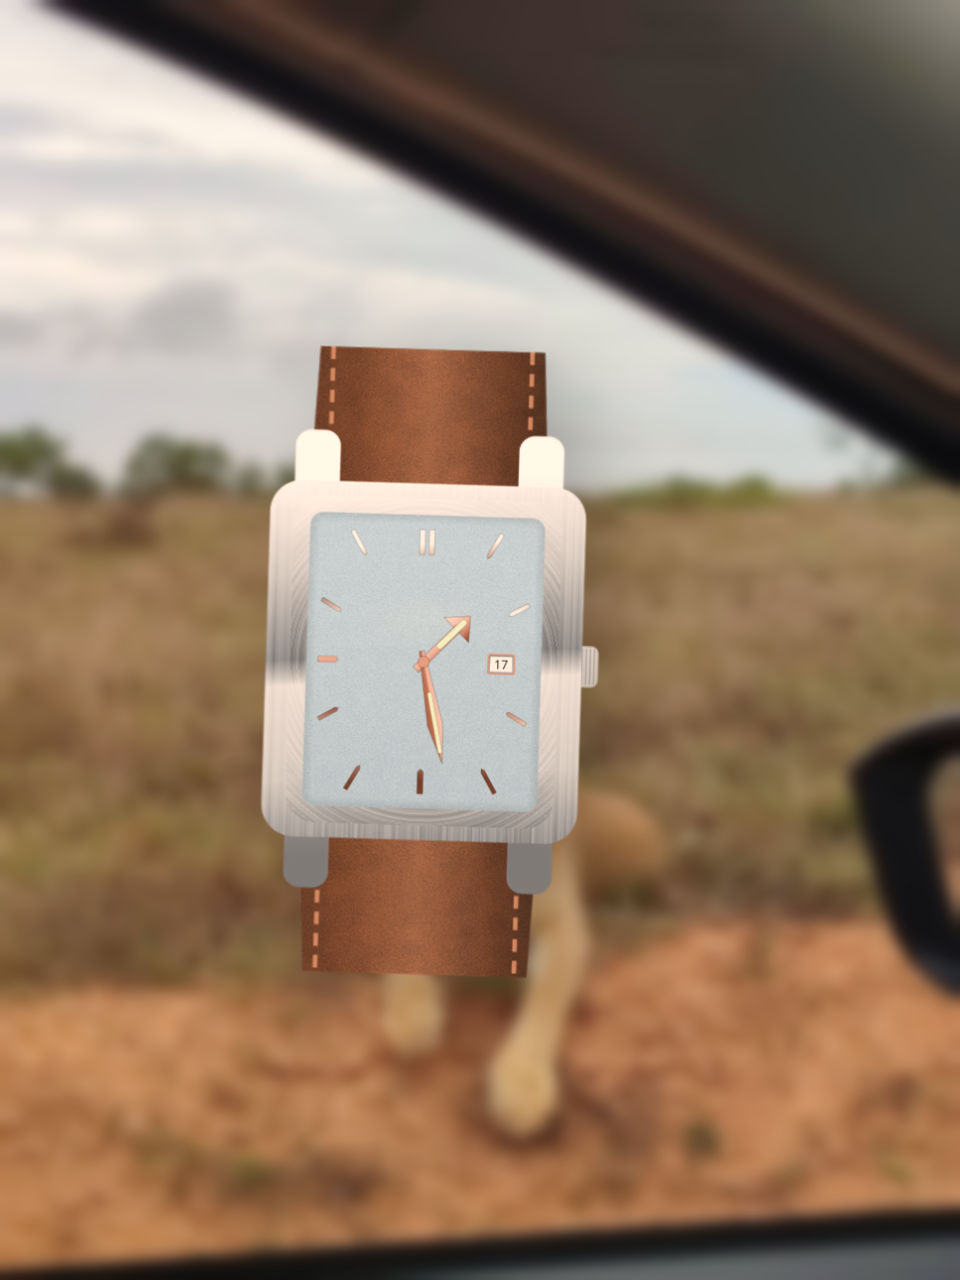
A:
**1:28**
